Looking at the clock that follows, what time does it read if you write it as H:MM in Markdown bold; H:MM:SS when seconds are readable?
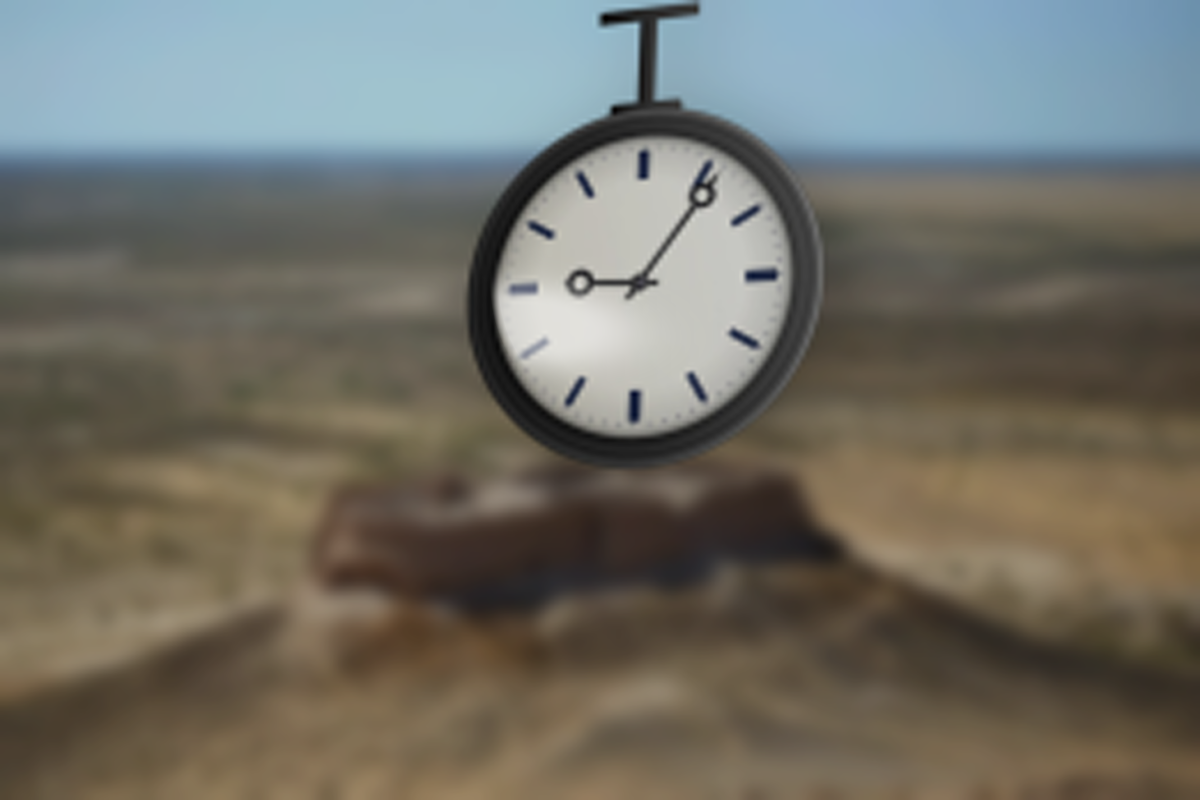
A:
**9:06**
